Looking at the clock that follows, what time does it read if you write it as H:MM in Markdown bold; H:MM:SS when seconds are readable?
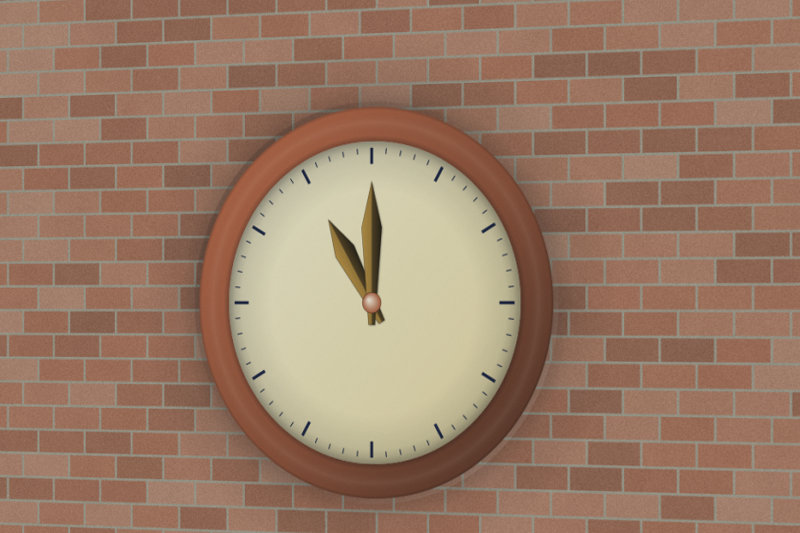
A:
**11:00**
